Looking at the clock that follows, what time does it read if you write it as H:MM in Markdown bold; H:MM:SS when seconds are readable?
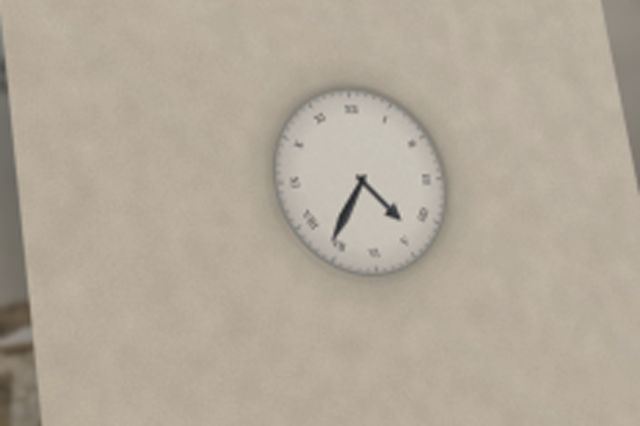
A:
**4:36**
